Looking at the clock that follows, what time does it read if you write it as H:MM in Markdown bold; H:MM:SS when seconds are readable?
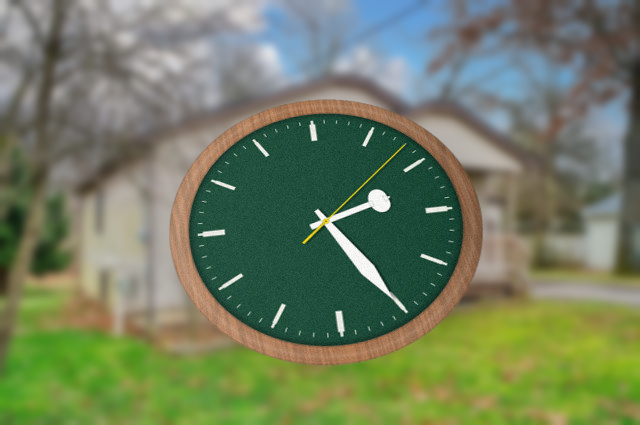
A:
**2:25:08**
